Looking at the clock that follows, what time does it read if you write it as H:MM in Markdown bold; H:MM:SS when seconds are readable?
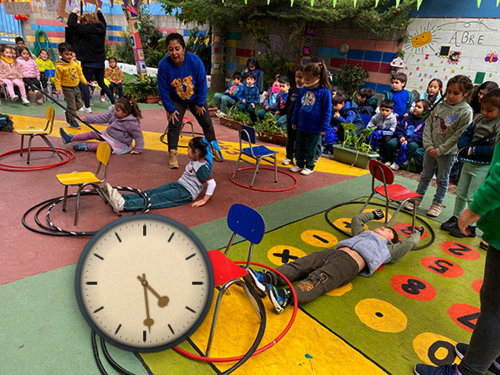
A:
**4:29**
